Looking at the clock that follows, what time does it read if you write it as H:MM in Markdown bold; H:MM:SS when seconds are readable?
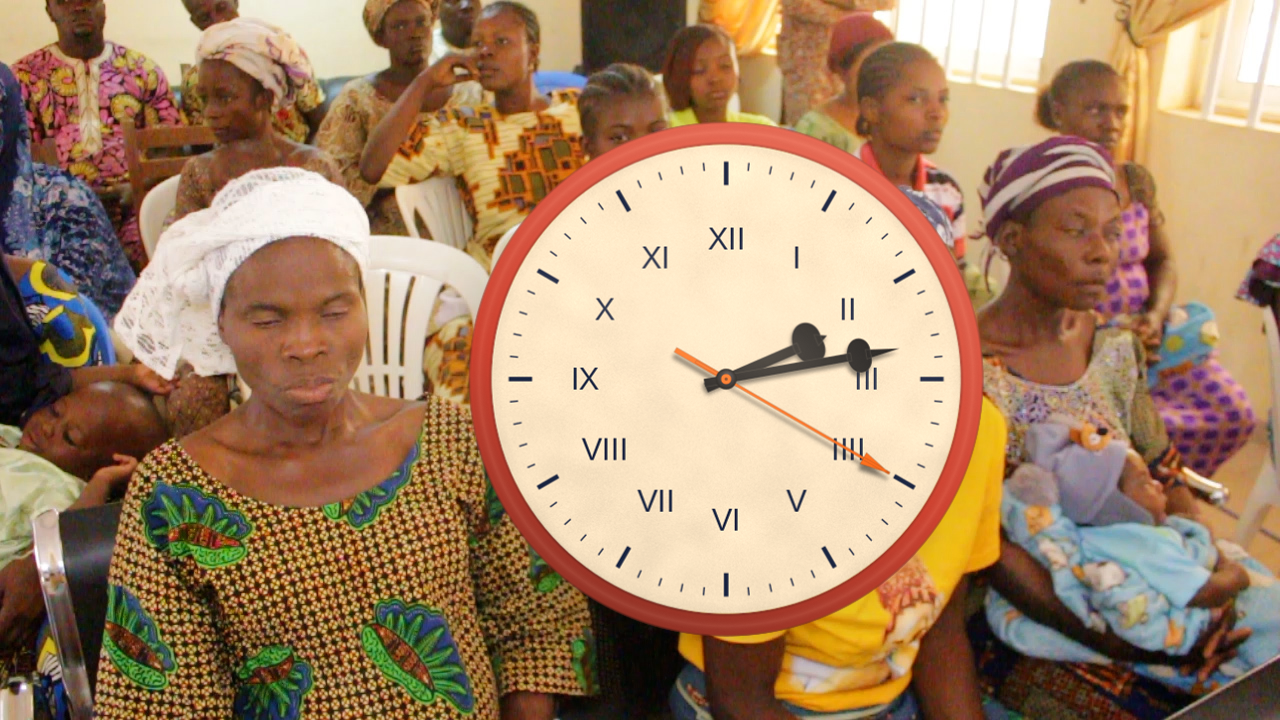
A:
**2:13:20**
